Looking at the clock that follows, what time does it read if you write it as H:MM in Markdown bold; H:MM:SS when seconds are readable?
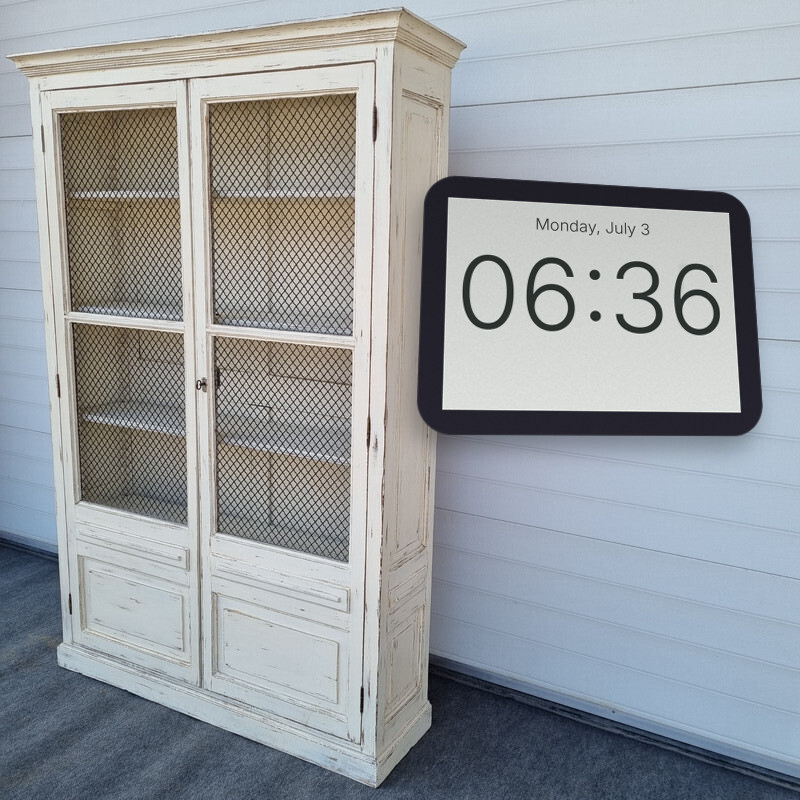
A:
**6:36**
